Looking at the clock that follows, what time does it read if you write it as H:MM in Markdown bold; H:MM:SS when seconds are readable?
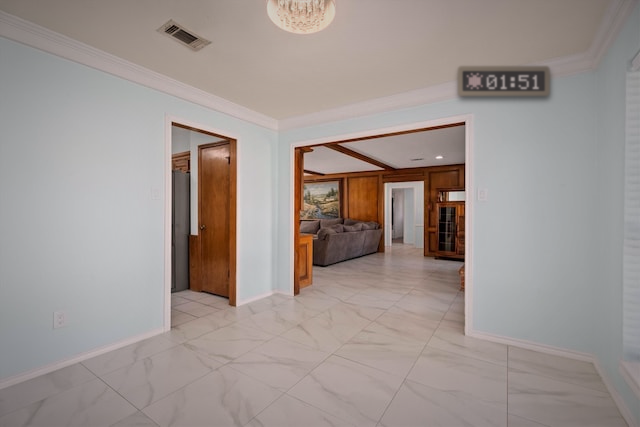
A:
**1:51**
